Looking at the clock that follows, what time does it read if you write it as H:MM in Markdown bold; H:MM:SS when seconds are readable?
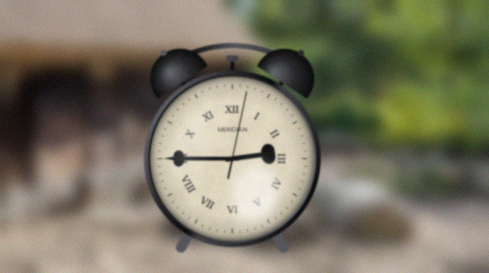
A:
**2:45:02**
